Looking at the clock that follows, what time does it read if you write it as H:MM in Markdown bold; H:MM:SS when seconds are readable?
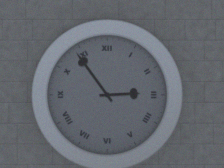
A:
**2:54**
